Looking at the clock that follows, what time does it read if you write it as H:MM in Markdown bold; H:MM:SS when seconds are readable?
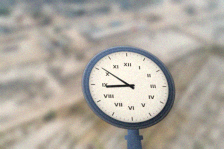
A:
**8:51**
